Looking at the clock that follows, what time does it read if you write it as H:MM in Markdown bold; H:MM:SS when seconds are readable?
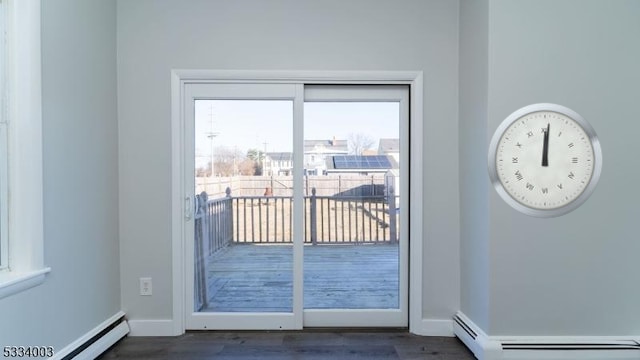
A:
**12:01**
